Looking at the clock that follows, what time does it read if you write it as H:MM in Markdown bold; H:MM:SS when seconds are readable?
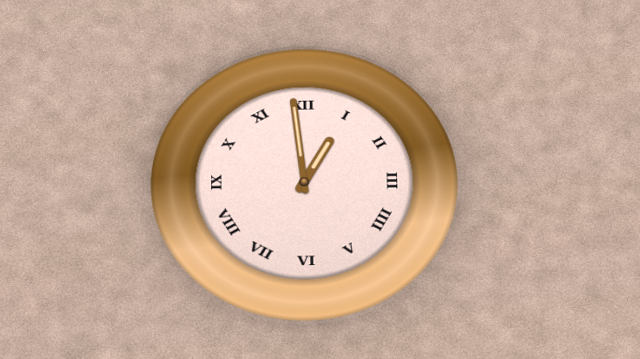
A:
**12:59**
